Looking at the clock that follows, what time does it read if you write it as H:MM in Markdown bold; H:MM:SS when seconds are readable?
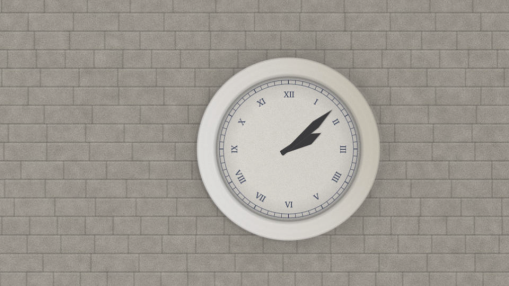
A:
**2:08**
